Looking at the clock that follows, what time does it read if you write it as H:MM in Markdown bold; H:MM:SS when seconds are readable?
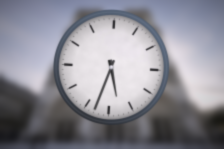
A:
**5:33**
